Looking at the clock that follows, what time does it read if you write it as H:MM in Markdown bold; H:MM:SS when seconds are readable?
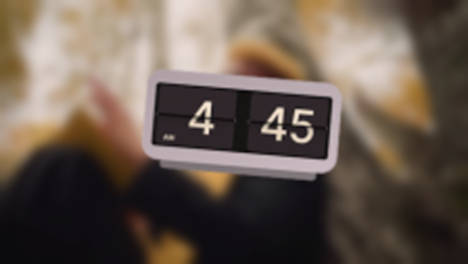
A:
**4:45**
